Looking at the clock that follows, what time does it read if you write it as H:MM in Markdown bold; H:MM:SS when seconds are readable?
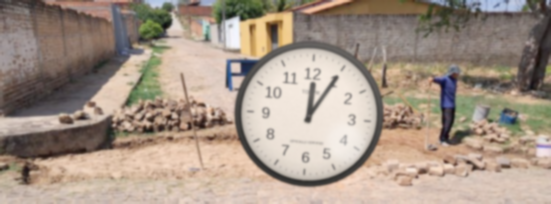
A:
**12:05**
